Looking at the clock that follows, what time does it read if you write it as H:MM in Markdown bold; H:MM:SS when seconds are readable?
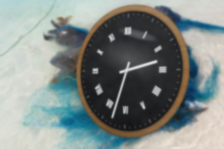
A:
**2:33**
